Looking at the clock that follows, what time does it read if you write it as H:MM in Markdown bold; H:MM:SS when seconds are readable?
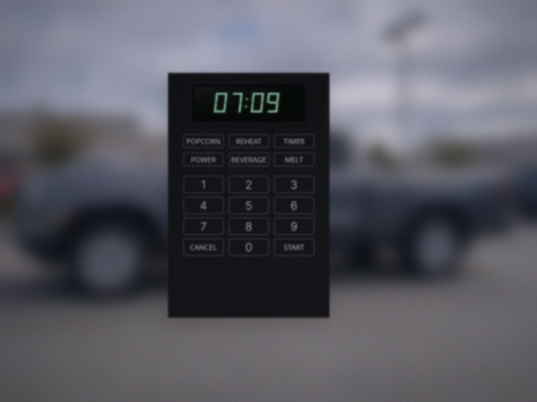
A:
**7:09**
